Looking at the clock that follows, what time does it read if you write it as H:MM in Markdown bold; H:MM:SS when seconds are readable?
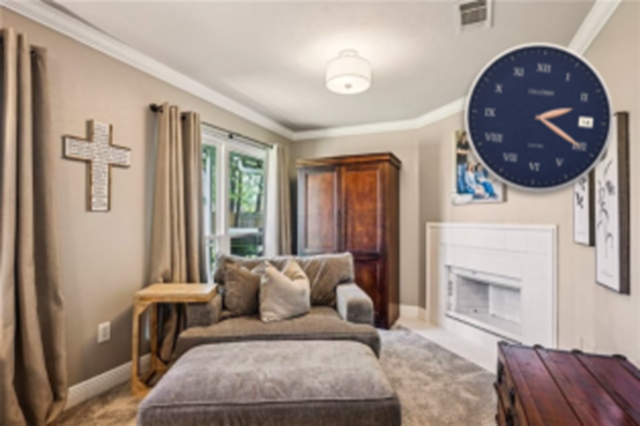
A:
**2:20**
